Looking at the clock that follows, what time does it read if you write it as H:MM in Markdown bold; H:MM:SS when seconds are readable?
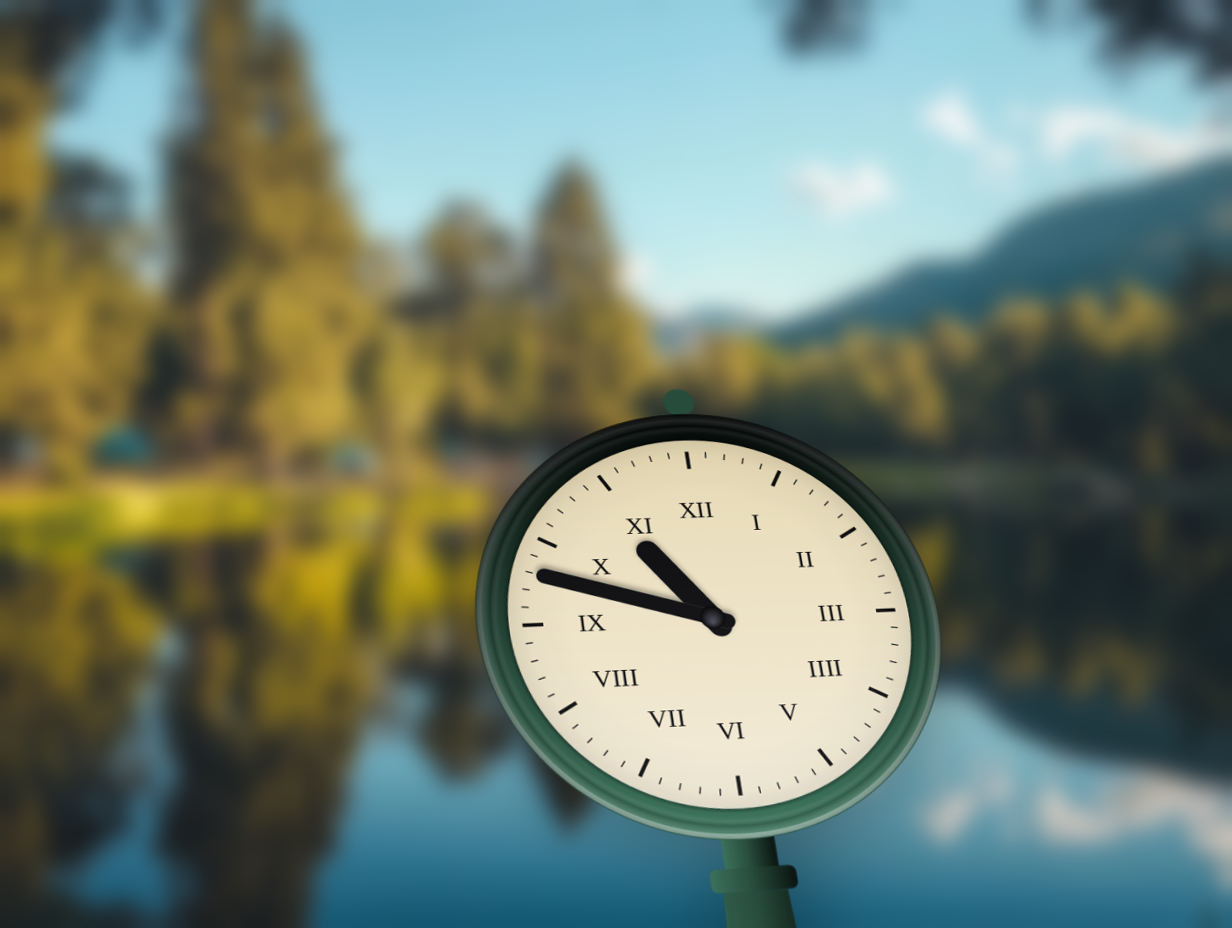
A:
**10:48**
